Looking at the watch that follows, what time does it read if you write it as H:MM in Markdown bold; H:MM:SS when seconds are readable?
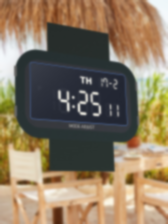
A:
**4:25:11**
